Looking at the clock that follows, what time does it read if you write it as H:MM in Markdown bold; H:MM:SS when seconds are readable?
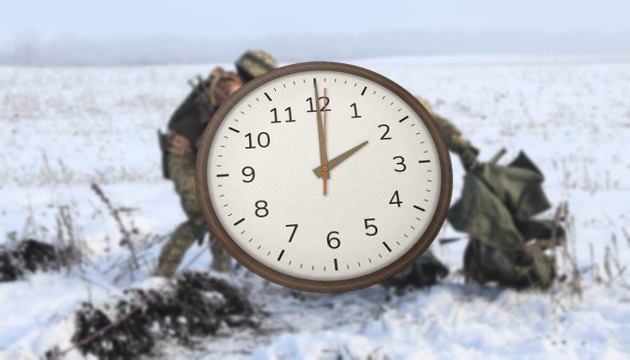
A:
**2:00:01**
